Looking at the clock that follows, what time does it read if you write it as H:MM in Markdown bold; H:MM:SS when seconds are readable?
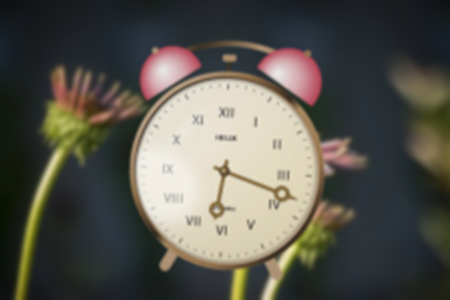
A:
**6:18**
